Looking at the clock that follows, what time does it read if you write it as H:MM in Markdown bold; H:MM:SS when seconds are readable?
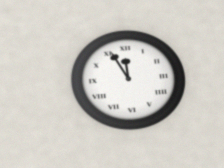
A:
**11:56**
